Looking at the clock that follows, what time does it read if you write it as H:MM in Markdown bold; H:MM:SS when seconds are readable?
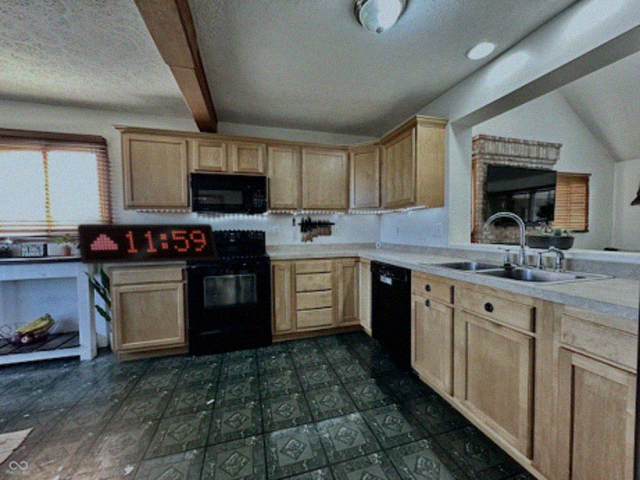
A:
**11:59**
